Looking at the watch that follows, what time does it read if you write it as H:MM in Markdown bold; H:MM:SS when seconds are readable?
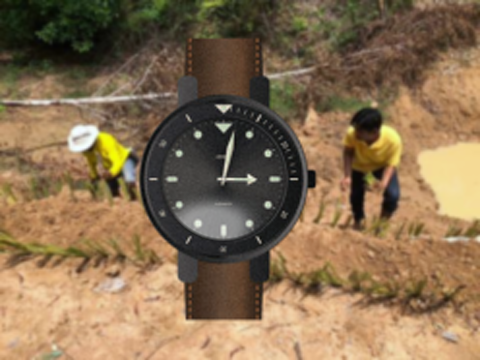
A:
**3:02**
